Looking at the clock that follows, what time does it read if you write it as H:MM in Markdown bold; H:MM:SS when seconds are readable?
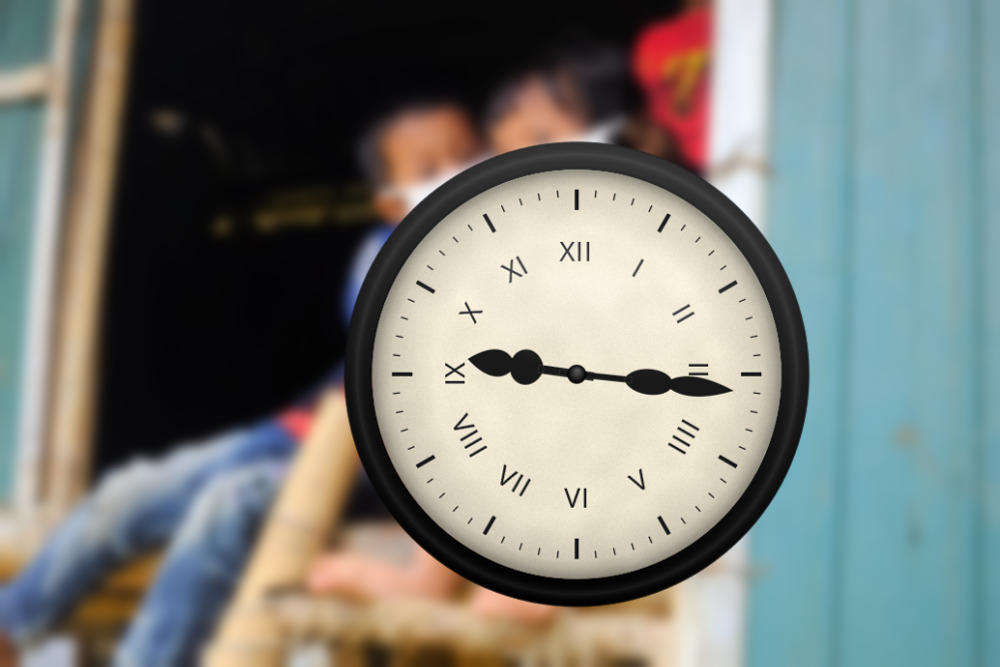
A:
**9:16**
